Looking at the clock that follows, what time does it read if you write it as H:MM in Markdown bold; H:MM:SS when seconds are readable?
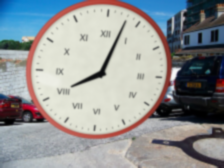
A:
**8:03**
